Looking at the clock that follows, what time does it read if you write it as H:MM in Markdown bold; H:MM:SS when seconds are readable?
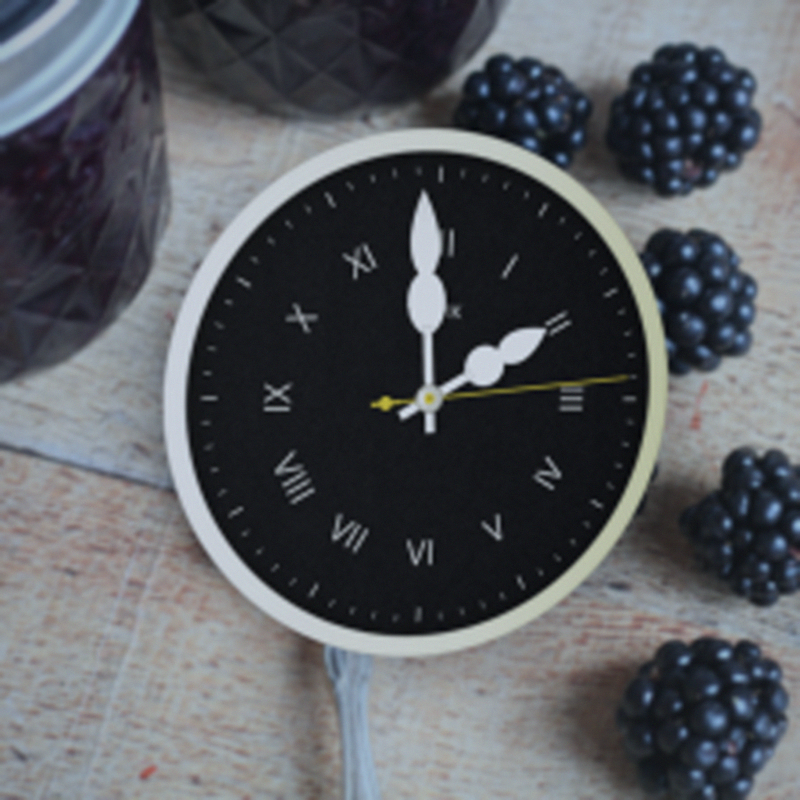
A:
**1:59:14**
